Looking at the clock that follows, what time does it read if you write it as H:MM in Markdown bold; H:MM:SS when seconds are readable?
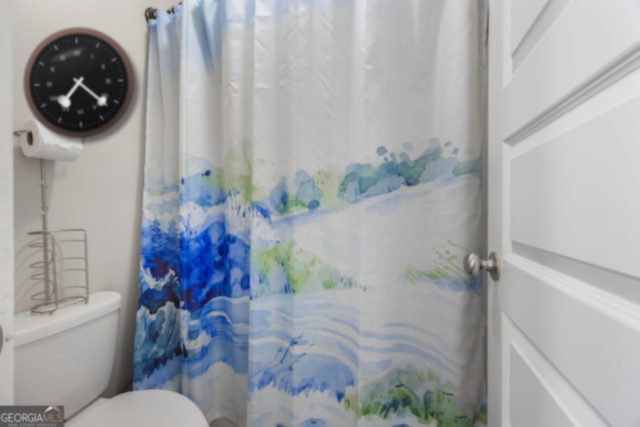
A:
**7:22**
